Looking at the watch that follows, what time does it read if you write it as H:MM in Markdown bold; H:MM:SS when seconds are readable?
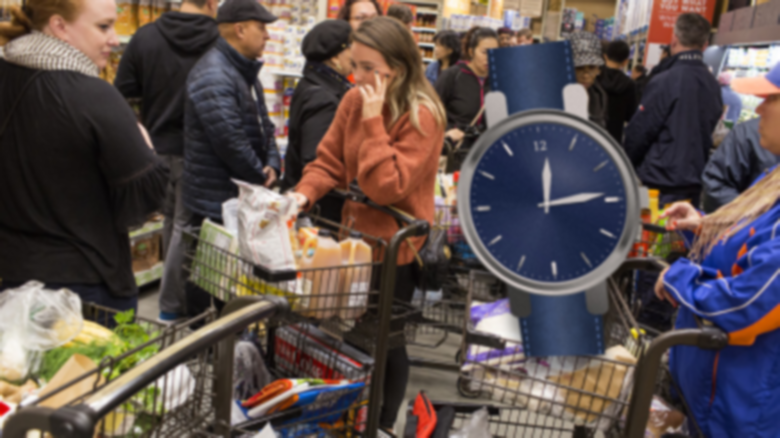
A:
**12:14**
